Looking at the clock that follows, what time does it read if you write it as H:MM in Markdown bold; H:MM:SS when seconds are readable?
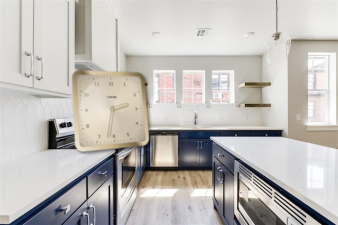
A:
**2:32**
